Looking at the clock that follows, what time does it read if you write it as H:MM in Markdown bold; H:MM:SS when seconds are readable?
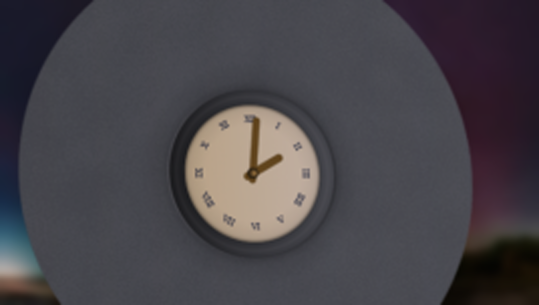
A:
**2:01**
